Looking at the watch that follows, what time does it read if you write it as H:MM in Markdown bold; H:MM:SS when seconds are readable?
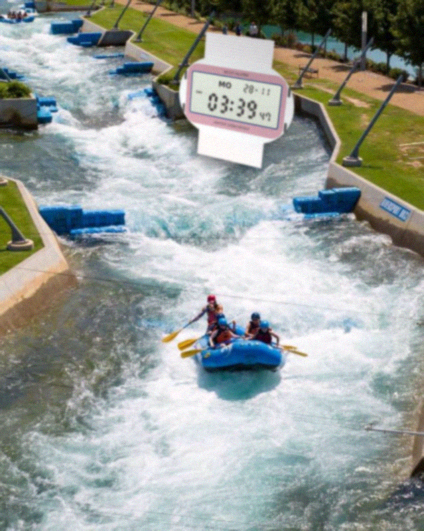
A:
**3:39**
